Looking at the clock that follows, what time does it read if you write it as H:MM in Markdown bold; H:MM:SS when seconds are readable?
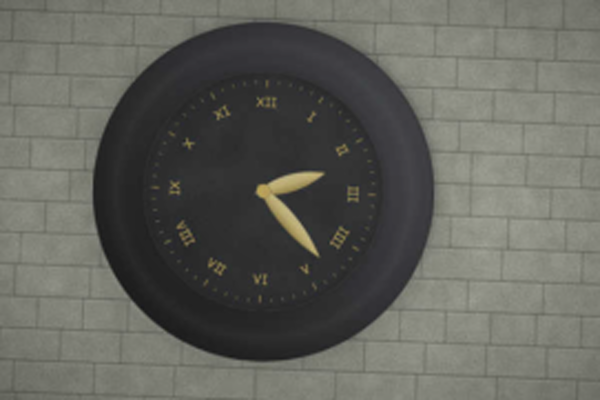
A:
**2:23**
